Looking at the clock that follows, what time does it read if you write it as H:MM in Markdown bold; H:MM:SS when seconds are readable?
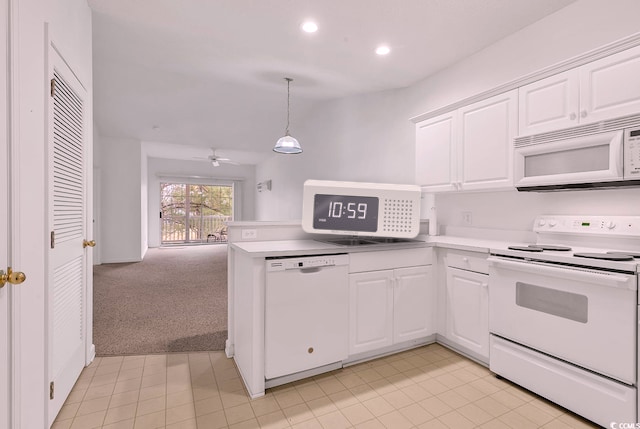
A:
**10:59**
